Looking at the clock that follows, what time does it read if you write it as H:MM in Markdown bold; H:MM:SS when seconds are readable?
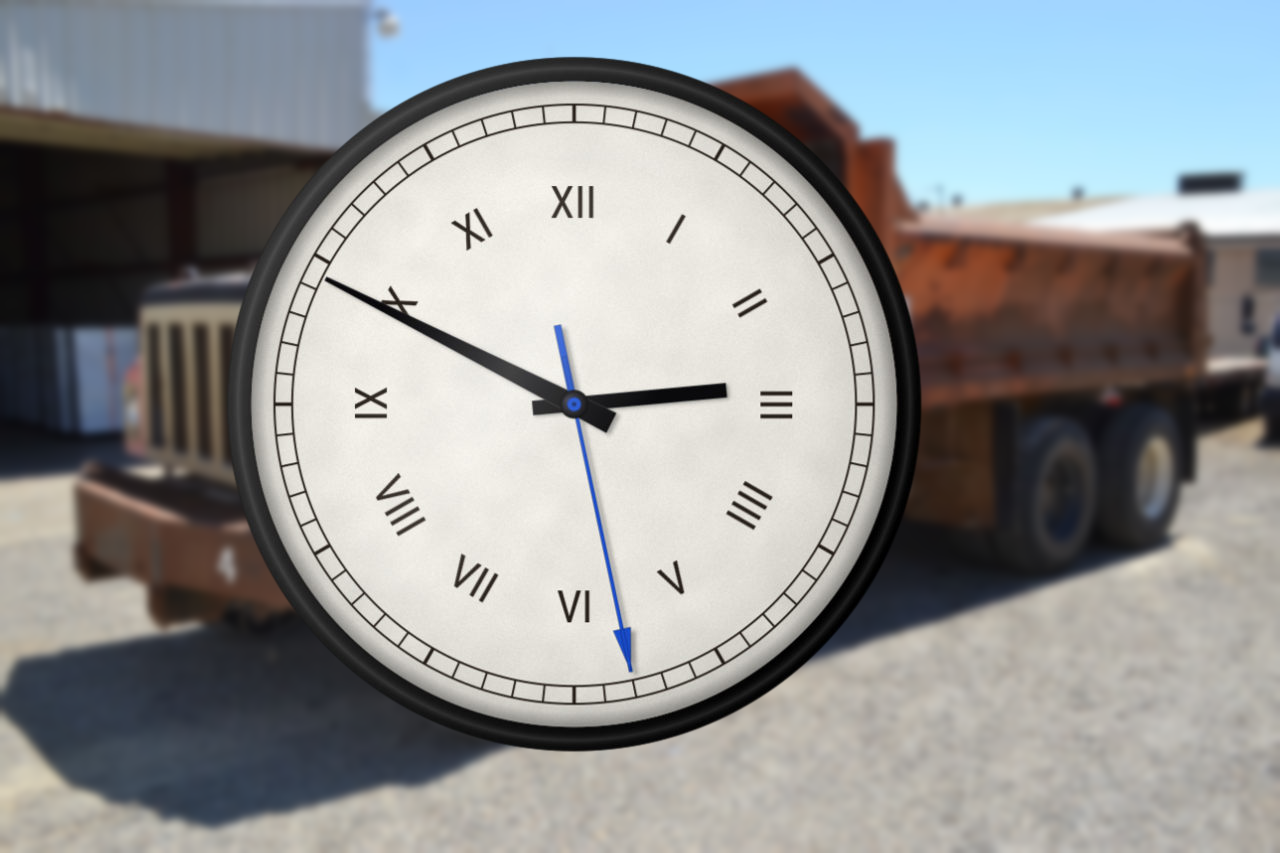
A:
**2:49:28**
